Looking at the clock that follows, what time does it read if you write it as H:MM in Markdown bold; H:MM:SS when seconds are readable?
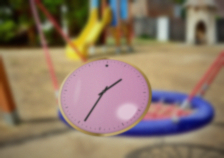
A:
**1:34**
